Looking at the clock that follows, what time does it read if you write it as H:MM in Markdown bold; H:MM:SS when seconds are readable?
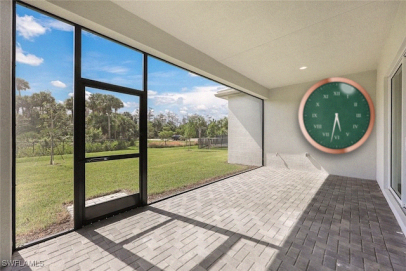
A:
**5:32**
